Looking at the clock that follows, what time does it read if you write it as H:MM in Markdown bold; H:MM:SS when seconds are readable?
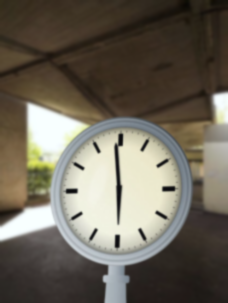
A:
**5:59**
